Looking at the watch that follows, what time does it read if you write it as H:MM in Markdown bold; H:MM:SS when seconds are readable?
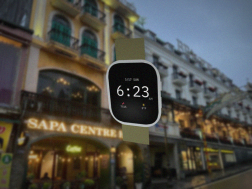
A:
**6:23**
